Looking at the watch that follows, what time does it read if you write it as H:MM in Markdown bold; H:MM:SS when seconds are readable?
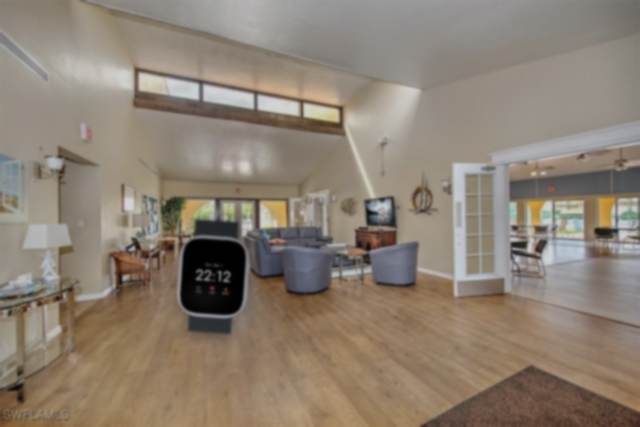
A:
**22:12**
